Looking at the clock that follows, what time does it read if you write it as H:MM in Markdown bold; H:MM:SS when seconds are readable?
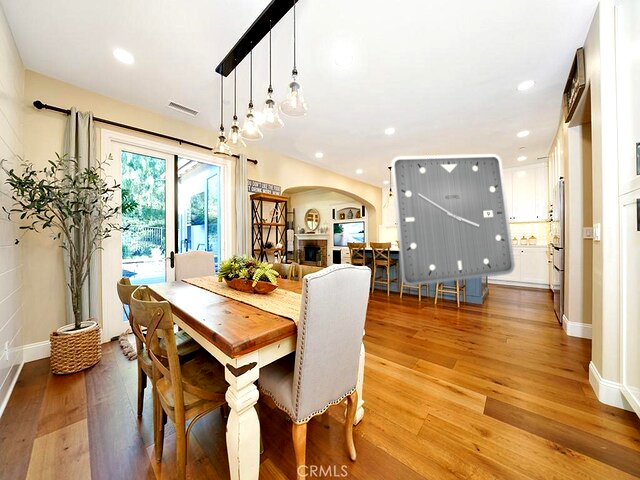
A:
**3:51**
